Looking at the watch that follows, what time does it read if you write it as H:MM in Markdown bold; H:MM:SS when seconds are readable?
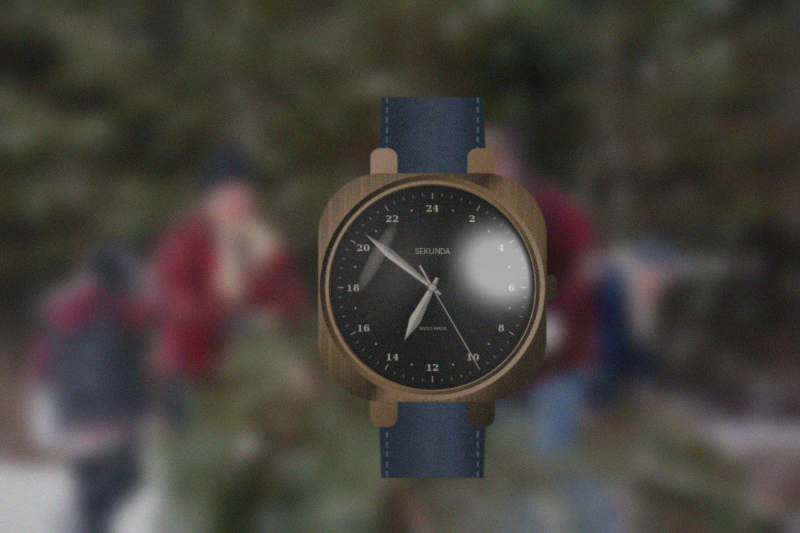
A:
**13:51:25**
